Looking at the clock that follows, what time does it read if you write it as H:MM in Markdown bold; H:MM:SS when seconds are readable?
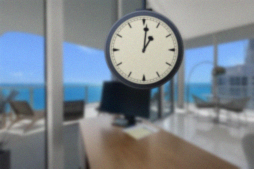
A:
**1:01**
